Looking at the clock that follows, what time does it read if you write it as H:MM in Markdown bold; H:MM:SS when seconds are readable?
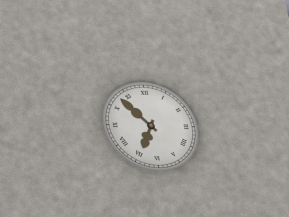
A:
**6:53**
